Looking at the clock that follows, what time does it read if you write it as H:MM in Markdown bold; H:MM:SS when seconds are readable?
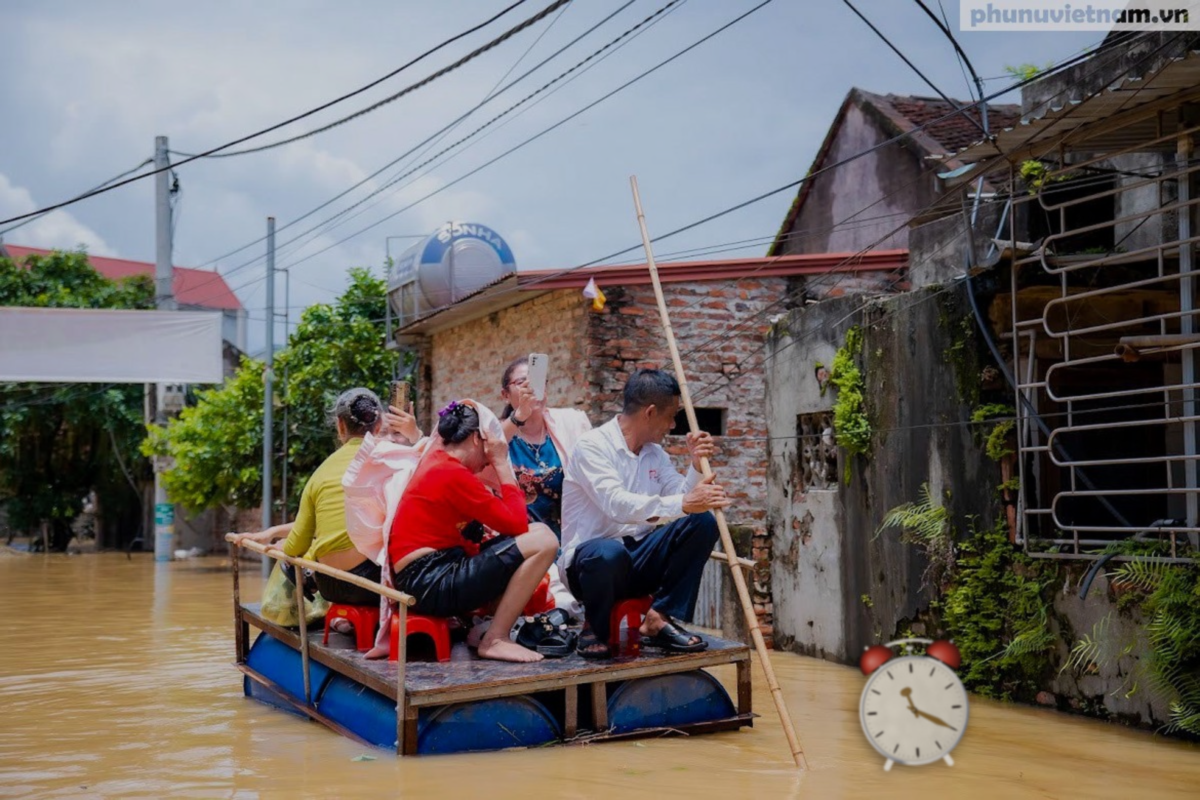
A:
**11:20**
